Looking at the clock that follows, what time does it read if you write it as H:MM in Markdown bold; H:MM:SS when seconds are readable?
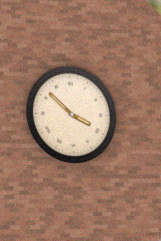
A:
**3:52**
